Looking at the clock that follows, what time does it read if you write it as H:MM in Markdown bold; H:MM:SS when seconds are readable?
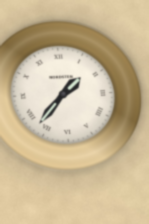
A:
**1:37**
